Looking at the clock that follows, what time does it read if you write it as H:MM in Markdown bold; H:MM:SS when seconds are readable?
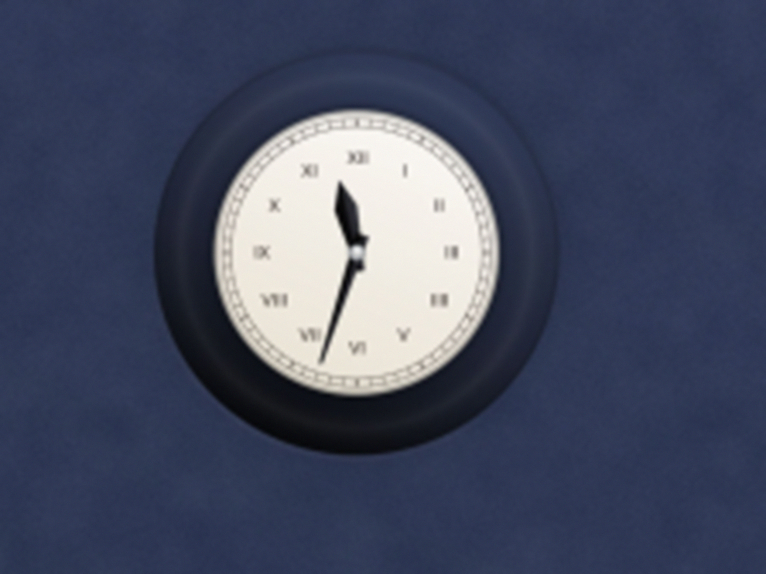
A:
**11:33**
